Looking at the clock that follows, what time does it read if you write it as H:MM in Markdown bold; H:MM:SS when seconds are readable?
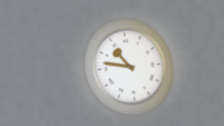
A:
**10:47**
